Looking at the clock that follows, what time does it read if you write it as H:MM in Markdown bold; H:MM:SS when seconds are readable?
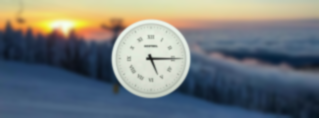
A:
**5:15**
